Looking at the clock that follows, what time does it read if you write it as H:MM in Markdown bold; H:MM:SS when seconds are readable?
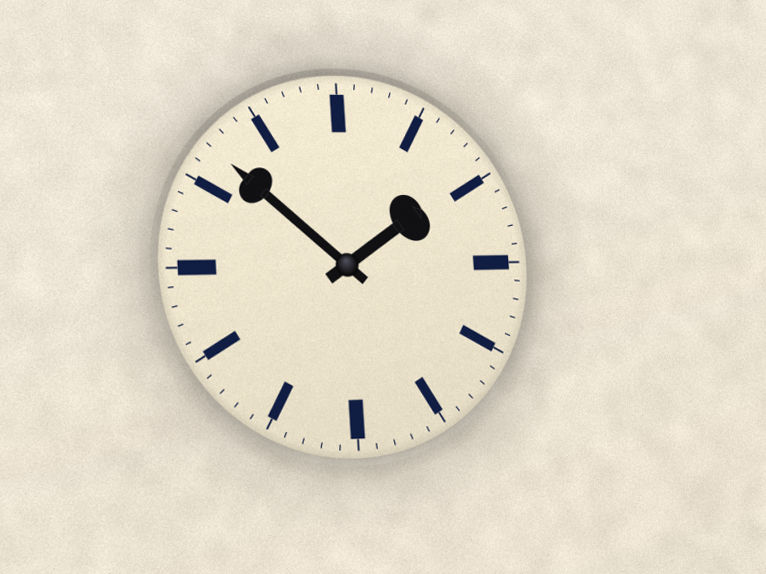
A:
**1:52**
